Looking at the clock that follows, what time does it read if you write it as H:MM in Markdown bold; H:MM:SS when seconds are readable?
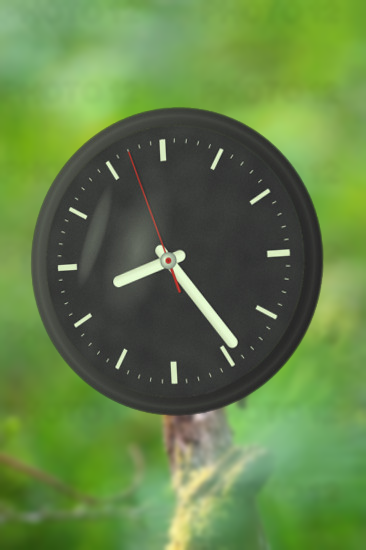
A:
**8:23:57**
